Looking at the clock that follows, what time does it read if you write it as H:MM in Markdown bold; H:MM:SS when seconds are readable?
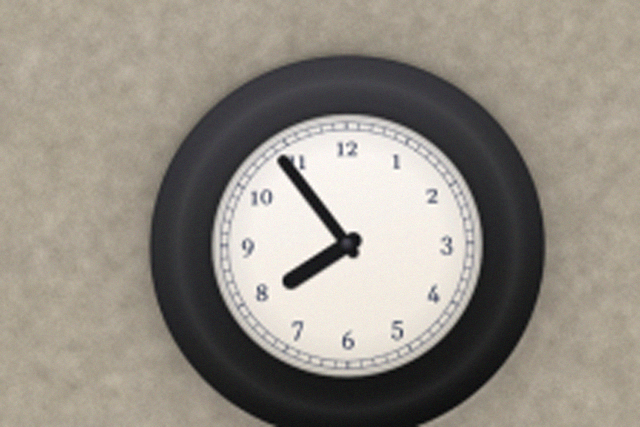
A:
**7:54**
